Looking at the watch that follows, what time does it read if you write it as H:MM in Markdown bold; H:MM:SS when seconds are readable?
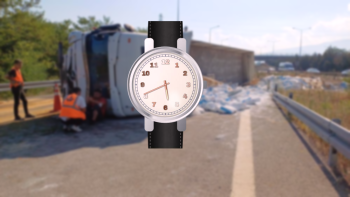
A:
**5:41**
